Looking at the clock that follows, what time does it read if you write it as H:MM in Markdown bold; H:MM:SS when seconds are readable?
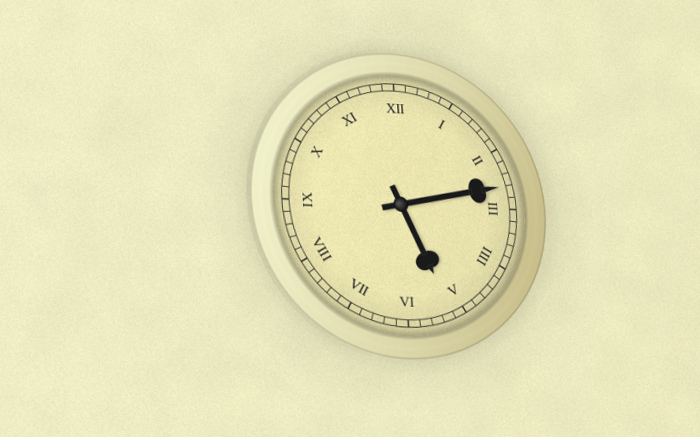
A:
**5:13**
